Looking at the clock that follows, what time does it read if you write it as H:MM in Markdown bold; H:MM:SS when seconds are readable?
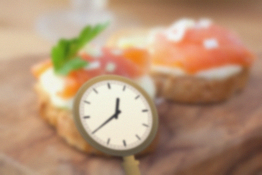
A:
**12:40**
